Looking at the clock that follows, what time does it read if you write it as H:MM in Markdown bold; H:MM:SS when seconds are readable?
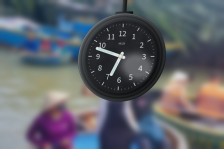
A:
**6:48**
